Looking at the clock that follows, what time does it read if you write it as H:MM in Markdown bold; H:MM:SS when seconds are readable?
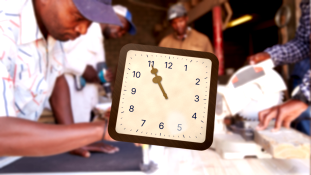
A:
**10:55**
